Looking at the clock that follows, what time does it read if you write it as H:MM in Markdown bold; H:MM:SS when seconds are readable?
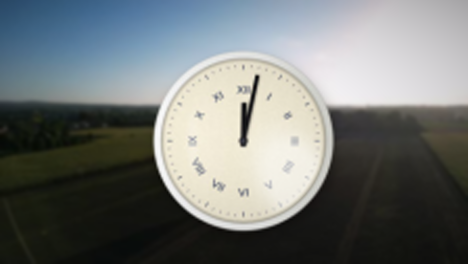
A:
**12:02**
